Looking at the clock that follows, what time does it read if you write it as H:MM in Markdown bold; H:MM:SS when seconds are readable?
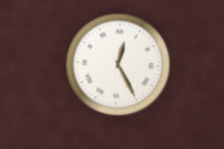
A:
**12:25**
